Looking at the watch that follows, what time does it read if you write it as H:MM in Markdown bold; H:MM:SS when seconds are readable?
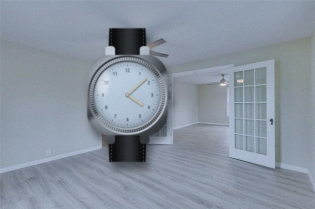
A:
**4:08**
